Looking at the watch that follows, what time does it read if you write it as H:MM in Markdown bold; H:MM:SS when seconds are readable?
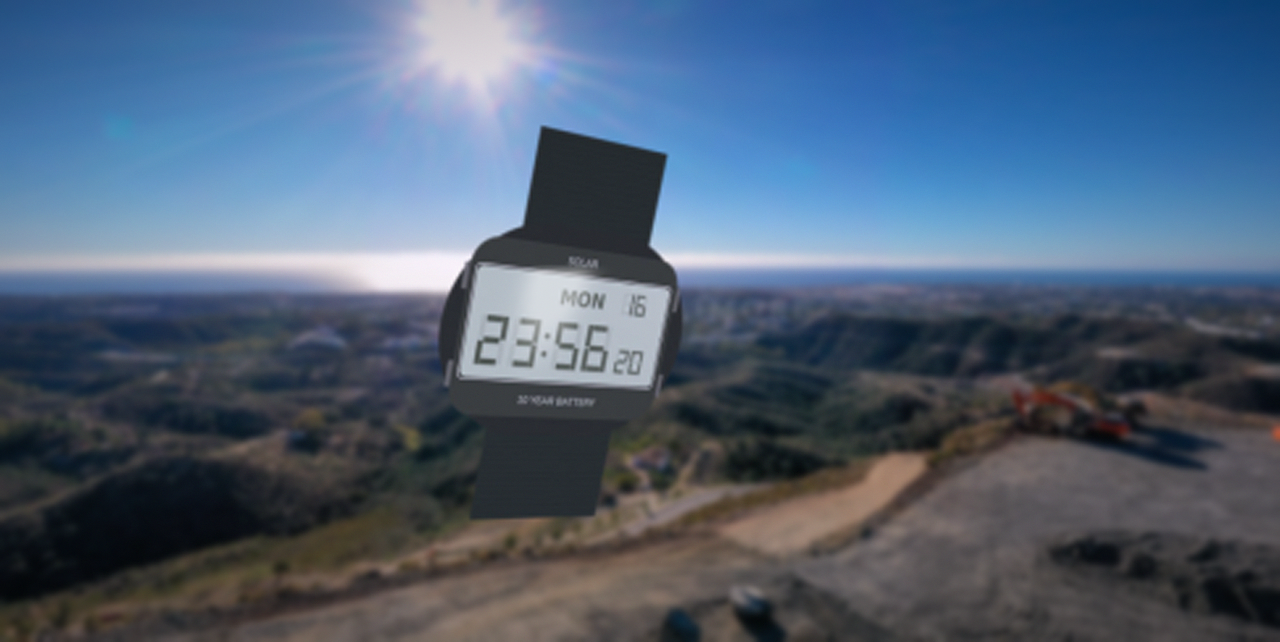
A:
**23:56:20**
